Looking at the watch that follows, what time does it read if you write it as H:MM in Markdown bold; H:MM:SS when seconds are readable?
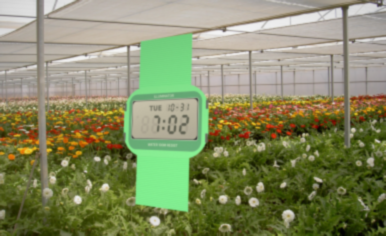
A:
**7:02**
